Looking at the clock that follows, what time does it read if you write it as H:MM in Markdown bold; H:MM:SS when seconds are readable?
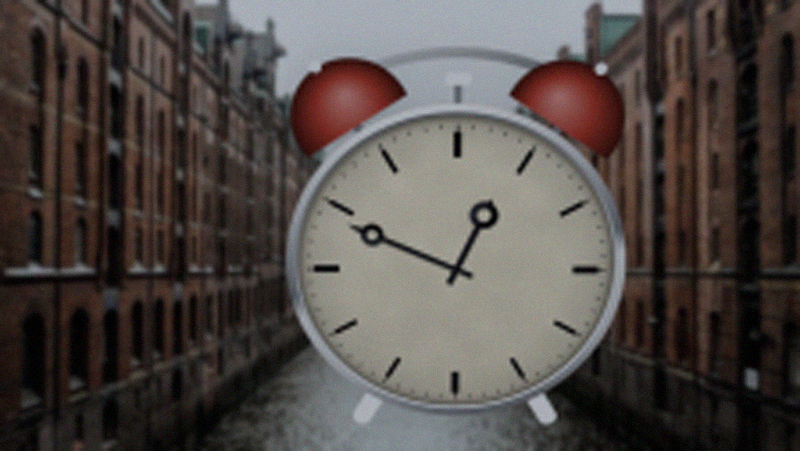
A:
**12:49**
